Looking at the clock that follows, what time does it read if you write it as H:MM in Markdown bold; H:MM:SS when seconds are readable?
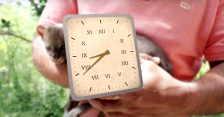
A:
**8:39**
